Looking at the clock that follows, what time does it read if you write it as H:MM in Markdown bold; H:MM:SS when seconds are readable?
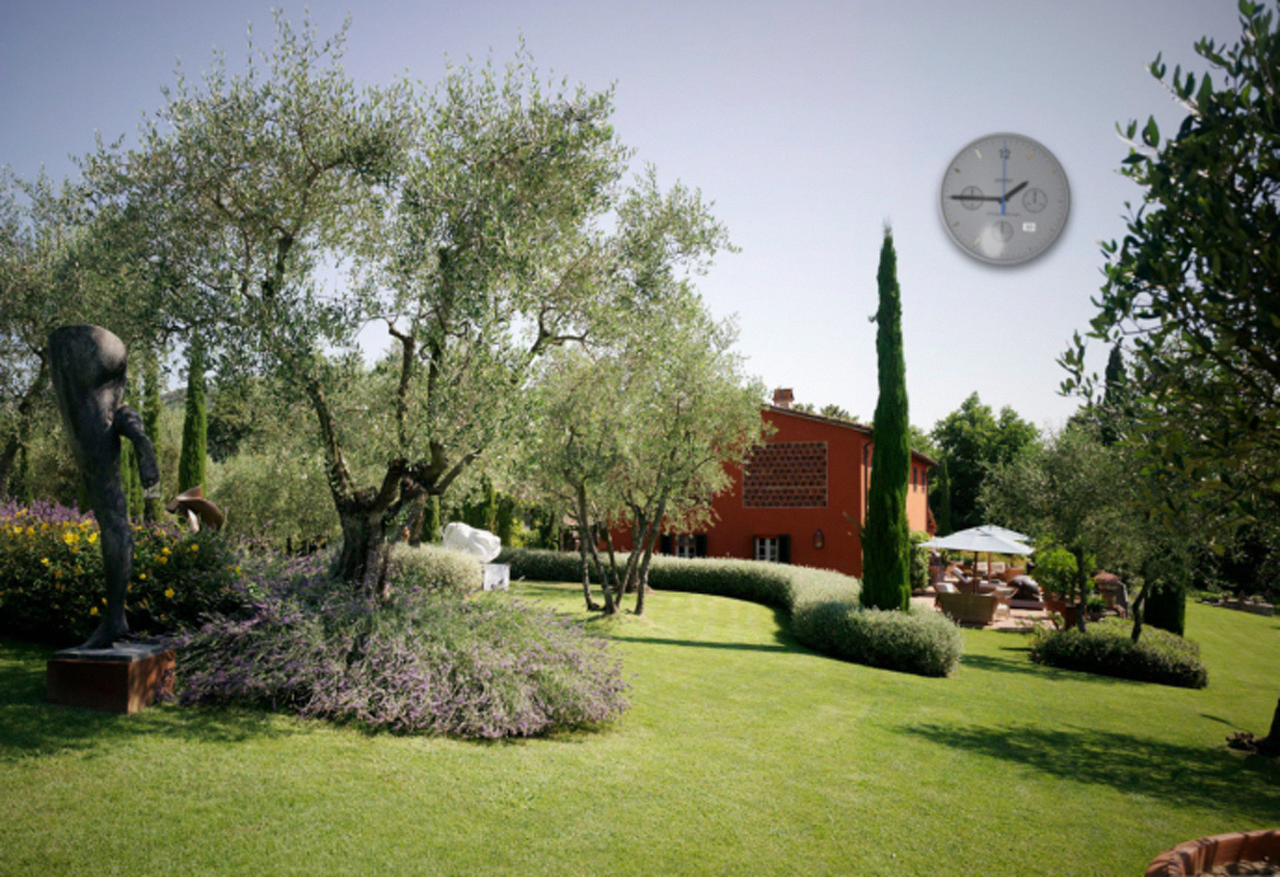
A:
**1:45**
